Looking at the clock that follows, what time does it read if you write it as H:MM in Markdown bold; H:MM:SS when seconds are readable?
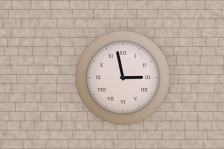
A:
**2:58**
